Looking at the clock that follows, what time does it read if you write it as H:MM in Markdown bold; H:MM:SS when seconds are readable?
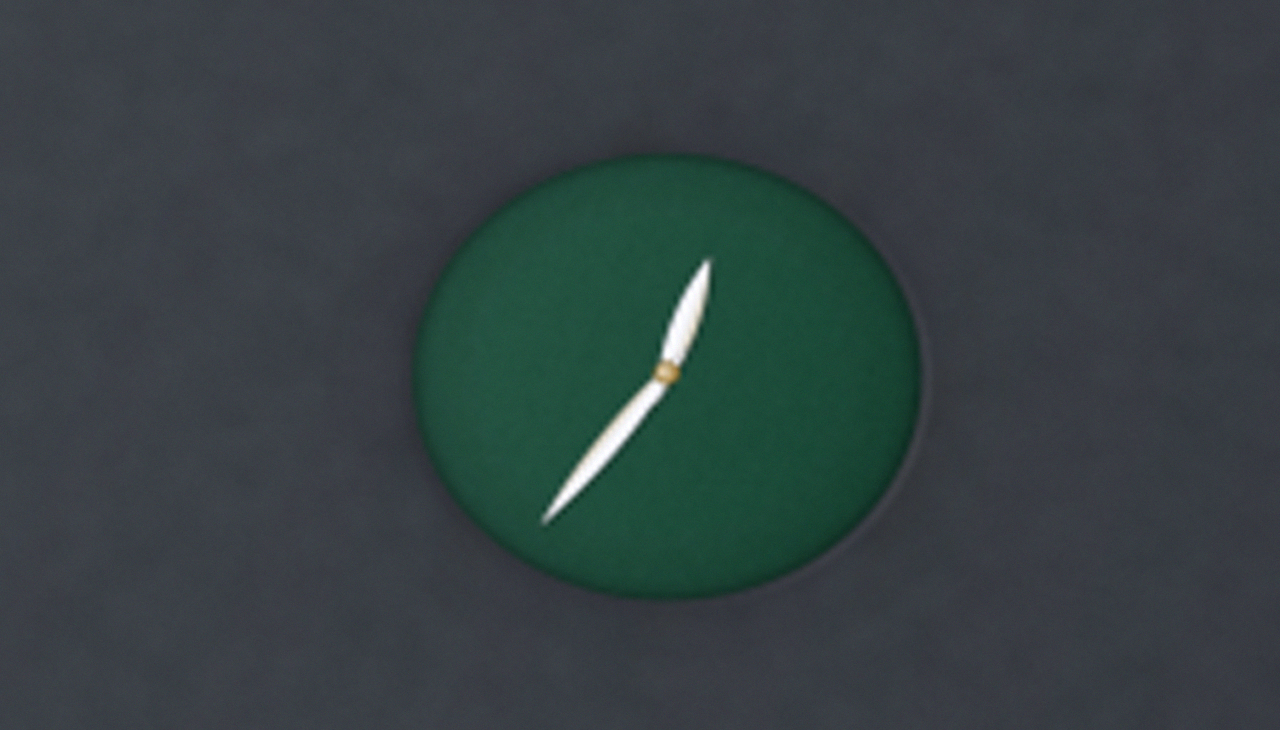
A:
**12:36**
